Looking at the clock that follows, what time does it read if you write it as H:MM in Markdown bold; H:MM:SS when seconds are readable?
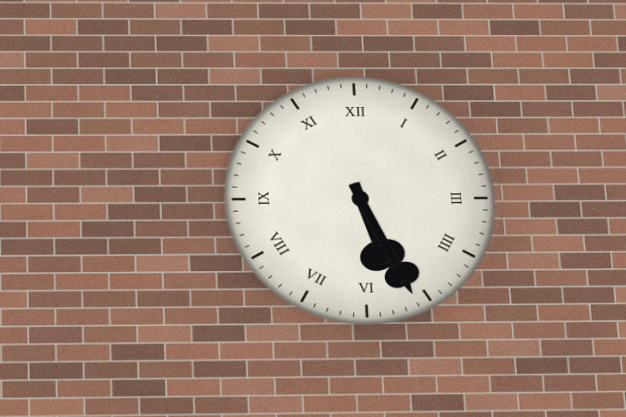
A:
**5:26**
